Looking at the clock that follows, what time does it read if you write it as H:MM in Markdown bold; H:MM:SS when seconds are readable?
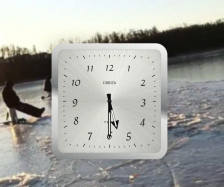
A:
**5:30**
